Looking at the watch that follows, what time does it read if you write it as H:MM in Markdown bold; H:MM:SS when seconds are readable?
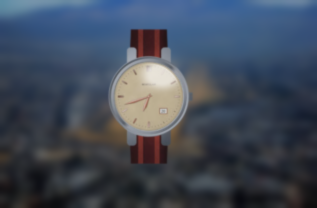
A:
**6:42**
